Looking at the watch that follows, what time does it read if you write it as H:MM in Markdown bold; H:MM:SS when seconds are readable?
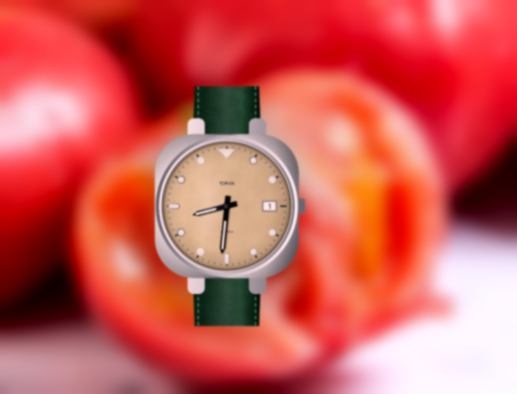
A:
**8:31**
